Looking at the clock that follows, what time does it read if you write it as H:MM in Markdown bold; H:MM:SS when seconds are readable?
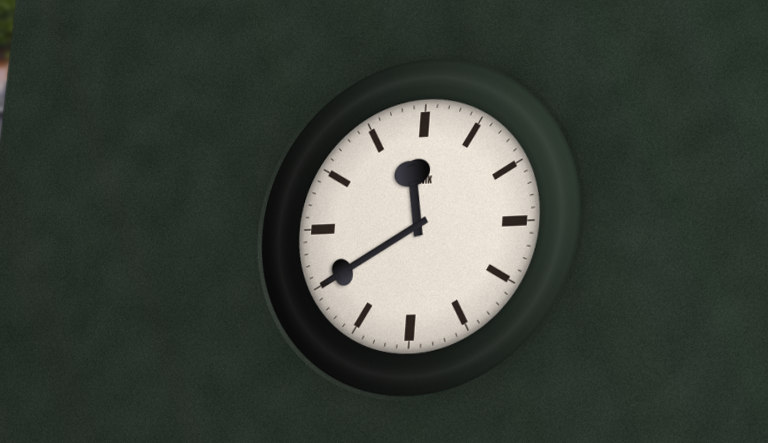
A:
**11:40**
